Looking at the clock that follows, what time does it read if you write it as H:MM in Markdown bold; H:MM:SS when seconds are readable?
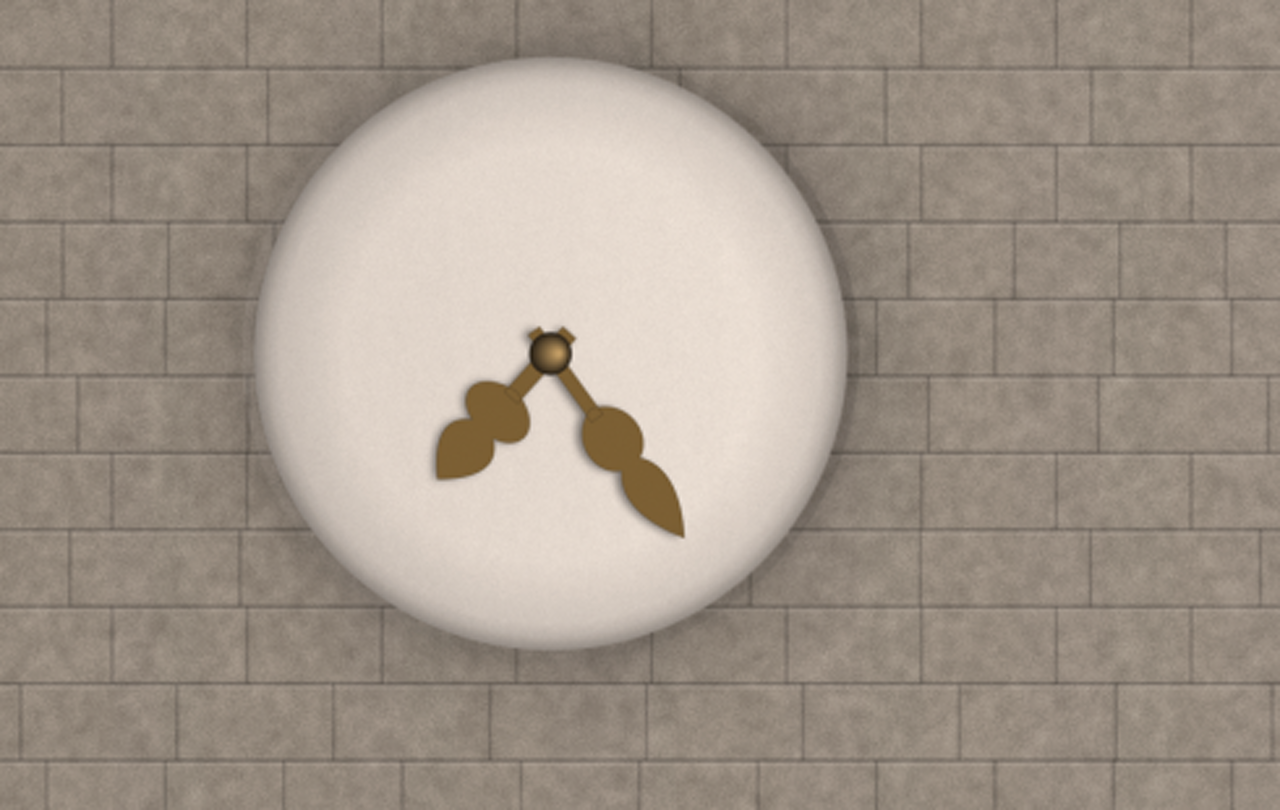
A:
**7:24**
